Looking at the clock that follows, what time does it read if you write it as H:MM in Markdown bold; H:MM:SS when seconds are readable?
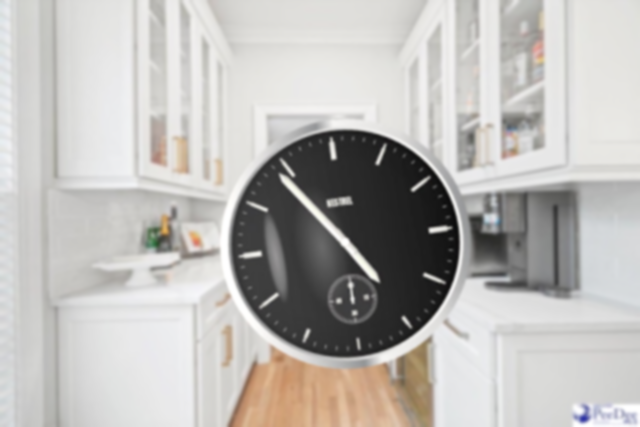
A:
**4:54**
